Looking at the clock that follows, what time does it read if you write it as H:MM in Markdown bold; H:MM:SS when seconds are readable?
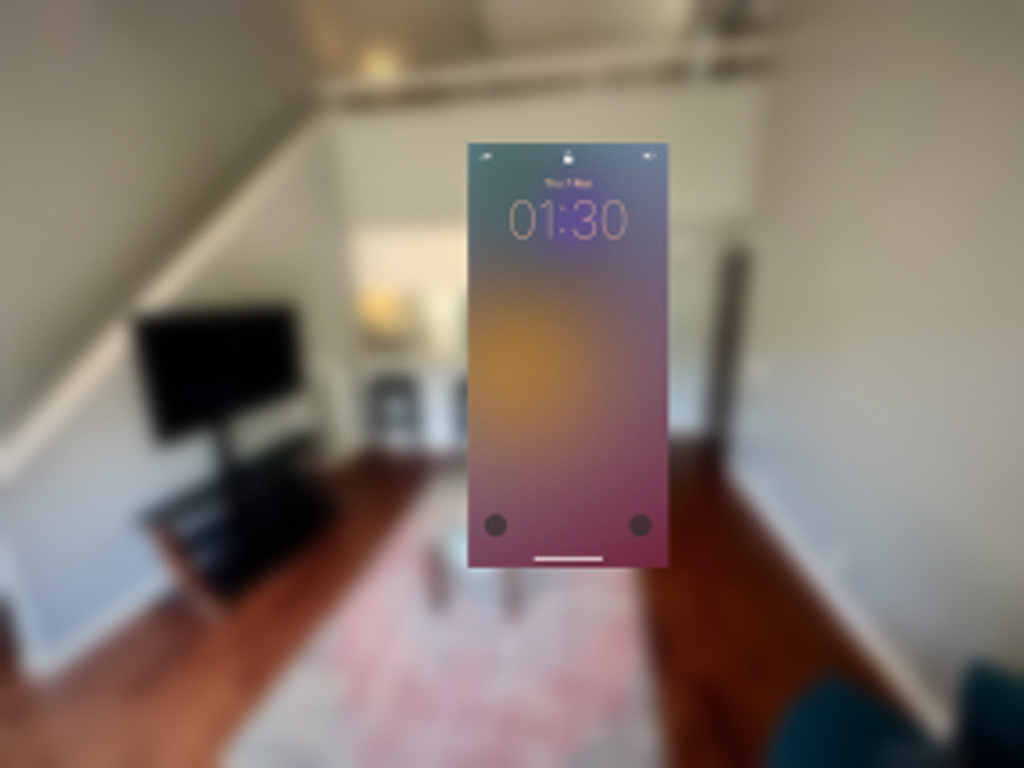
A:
**1:30**
